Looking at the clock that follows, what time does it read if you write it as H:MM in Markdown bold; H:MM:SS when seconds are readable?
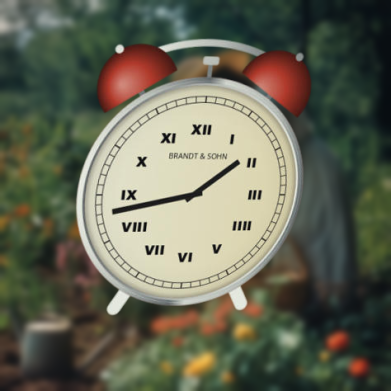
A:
**1:43**
